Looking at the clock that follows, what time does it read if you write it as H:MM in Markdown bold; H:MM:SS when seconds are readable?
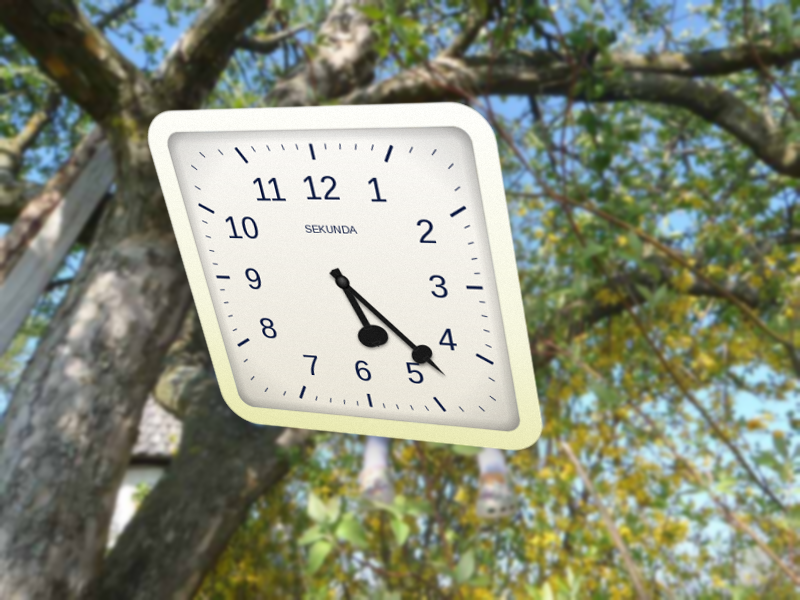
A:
**5:23**
